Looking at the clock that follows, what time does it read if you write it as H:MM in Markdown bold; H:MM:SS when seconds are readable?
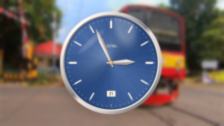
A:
**2:56**
